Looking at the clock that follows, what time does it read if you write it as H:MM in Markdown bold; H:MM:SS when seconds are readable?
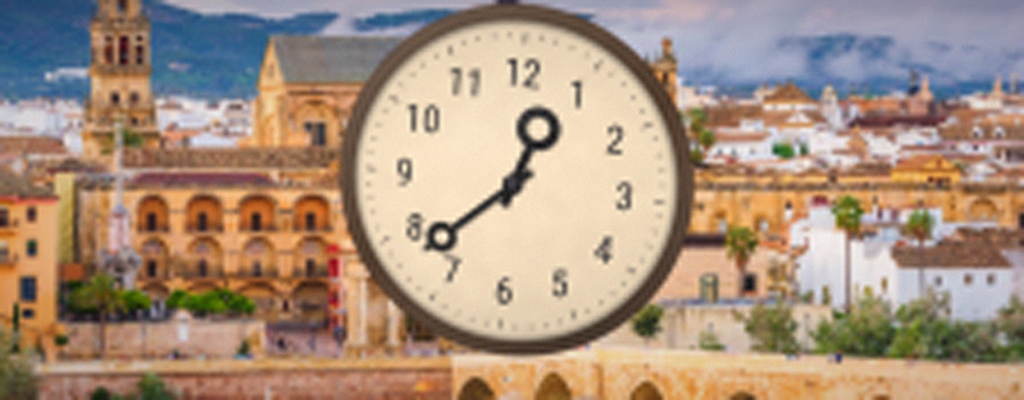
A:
**12:38**
